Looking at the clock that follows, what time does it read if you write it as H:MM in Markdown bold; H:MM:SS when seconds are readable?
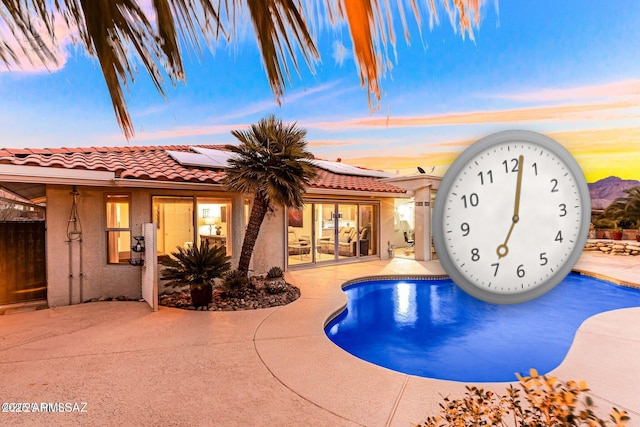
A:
**7:02**
